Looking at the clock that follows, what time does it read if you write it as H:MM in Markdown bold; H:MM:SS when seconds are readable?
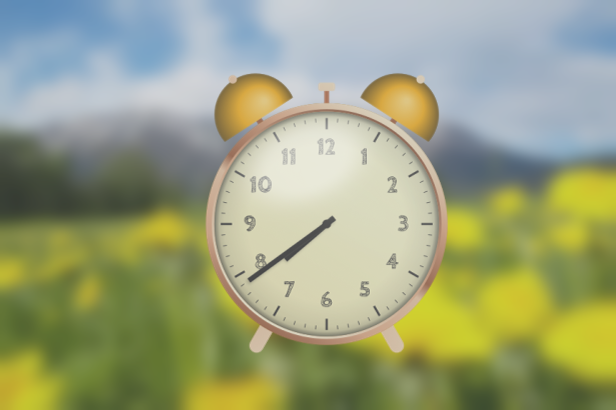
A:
**7:39**
